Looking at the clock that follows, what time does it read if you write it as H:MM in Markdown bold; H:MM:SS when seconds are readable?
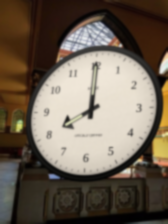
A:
**8:00**
